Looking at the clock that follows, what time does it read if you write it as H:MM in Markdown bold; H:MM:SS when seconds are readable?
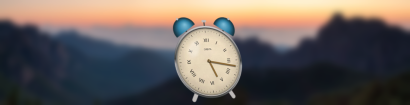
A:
**5:17**
